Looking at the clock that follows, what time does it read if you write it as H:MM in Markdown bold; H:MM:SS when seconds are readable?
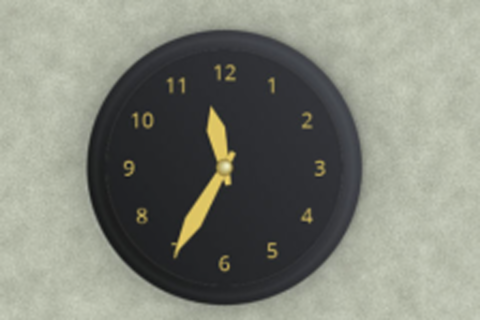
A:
**11:35**
